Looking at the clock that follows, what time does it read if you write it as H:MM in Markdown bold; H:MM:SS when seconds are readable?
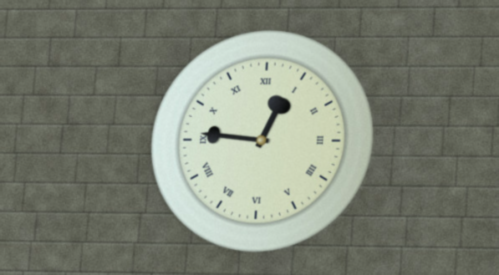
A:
**12:46**
